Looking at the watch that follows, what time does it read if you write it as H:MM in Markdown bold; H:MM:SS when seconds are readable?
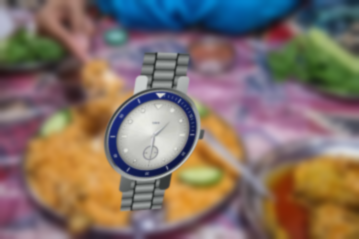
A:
**1:30**
